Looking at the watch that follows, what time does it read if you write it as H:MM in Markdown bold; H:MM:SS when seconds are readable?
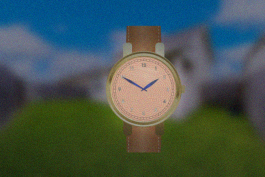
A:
**1:50**
